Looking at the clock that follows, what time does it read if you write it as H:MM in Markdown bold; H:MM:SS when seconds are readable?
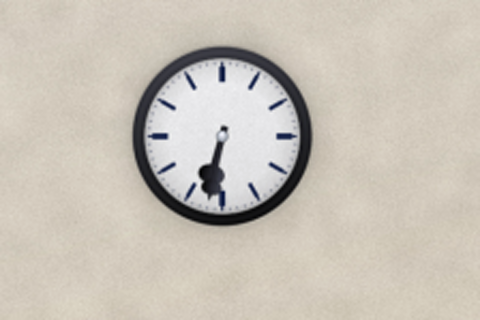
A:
**6:32**
